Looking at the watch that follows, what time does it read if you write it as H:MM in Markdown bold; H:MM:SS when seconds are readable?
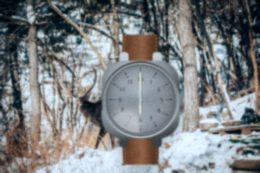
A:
**6:00**
